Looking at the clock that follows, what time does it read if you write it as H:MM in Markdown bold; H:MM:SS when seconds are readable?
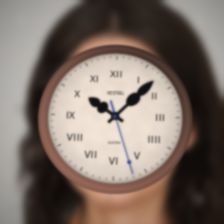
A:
**10:07:27**
